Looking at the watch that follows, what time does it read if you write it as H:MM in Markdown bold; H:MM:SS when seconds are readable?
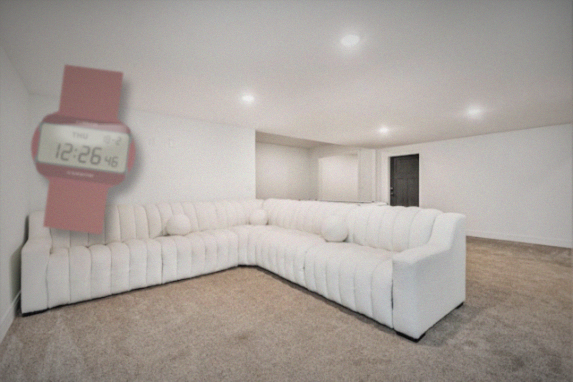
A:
**12:26:46**
